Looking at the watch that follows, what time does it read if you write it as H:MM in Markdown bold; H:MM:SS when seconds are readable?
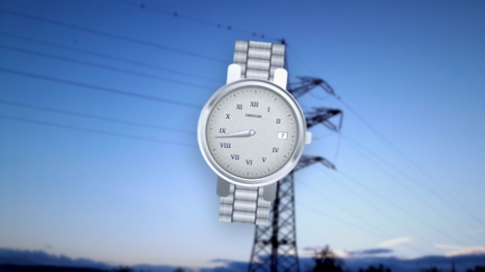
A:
**8:43**
